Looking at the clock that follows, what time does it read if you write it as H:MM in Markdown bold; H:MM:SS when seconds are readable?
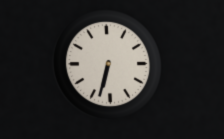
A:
**6:33**
